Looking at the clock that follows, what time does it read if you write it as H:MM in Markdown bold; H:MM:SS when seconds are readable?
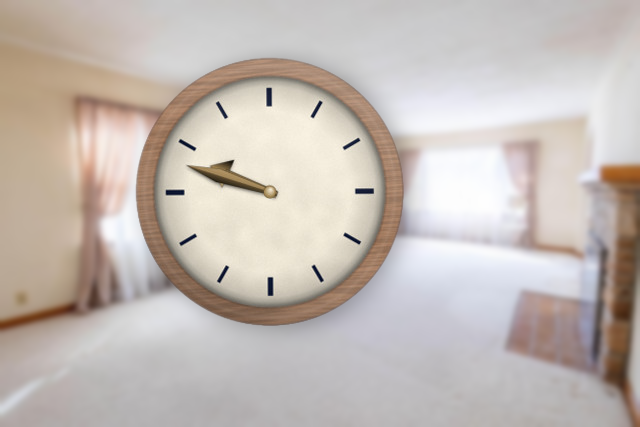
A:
**9:48**
